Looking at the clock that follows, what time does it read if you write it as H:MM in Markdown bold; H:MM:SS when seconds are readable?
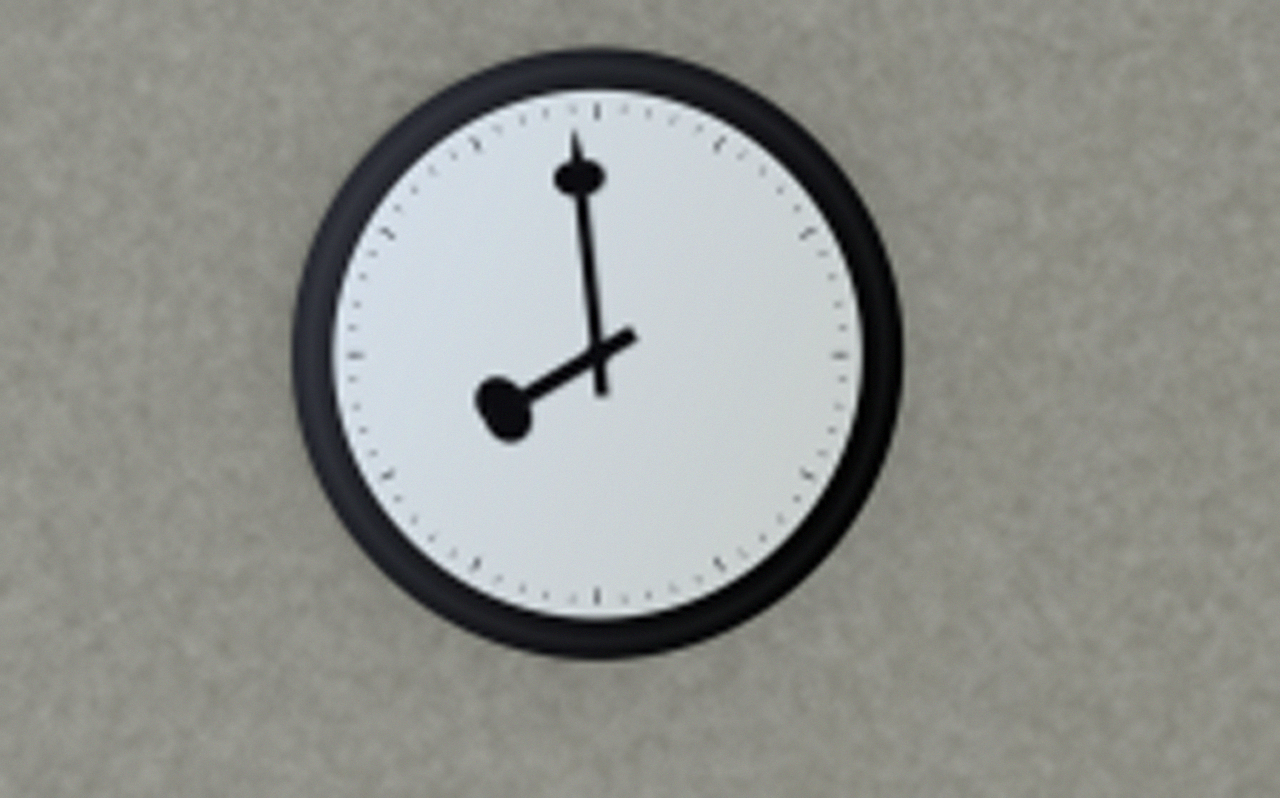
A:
**7:59**
